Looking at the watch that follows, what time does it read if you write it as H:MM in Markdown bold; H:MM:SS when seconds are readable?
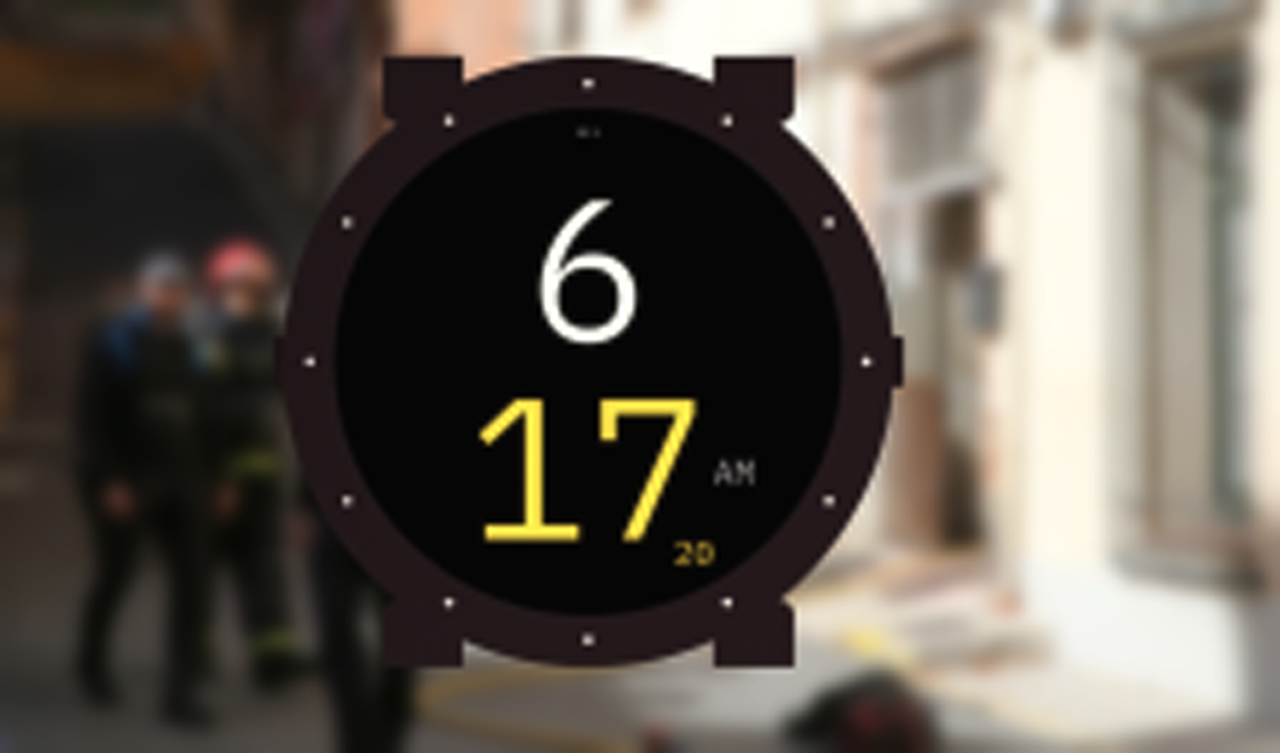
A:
**6:17**
